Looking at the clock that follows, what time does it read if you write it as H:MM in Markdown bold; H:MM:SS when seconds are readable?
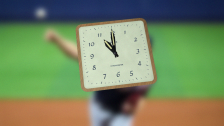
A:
**11:00**
